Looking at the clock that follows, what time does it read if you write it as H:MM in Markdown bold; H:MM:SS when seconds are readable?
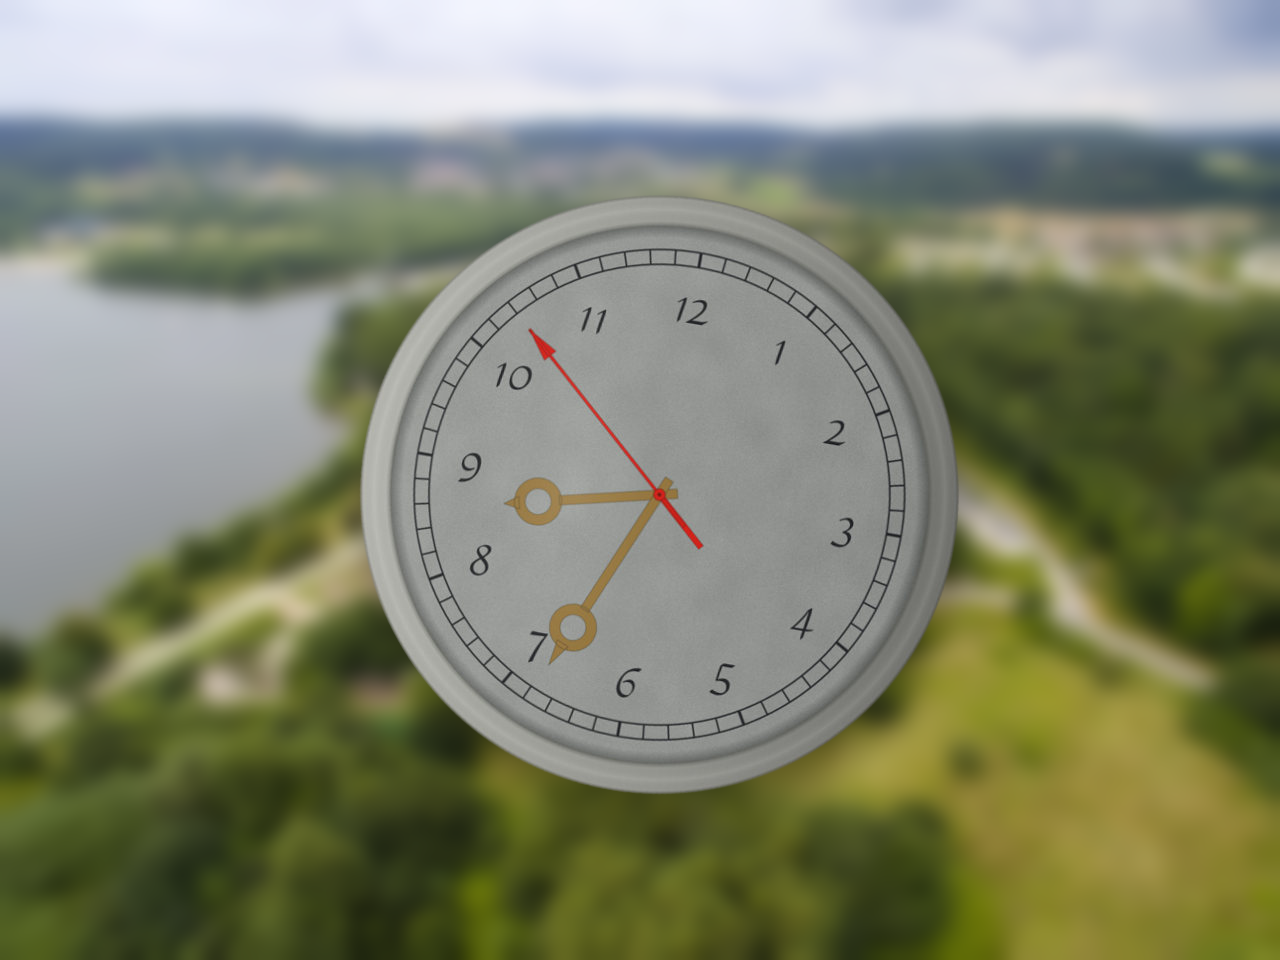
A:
**8:33:52**
